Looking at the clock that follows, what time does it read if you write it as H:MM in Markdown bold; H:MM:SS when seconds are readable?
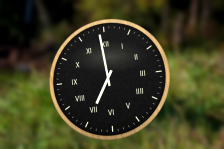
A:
**6:59**
